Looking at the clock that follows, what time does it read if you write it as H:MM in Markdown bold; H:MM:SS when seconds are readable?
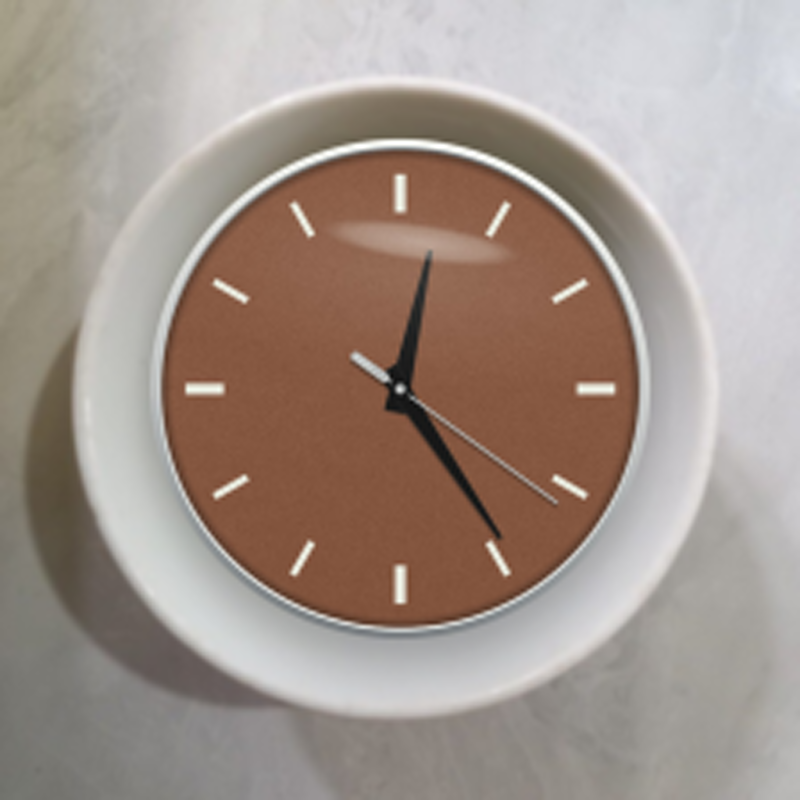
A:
**12:24:21**
